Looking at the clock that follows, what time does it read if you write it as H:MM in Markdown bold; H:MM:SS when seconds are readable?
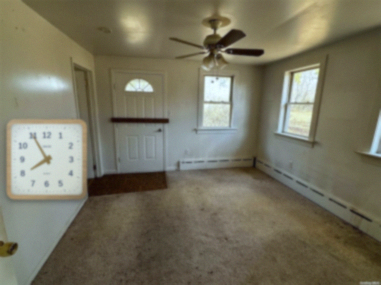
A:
**7:55**
